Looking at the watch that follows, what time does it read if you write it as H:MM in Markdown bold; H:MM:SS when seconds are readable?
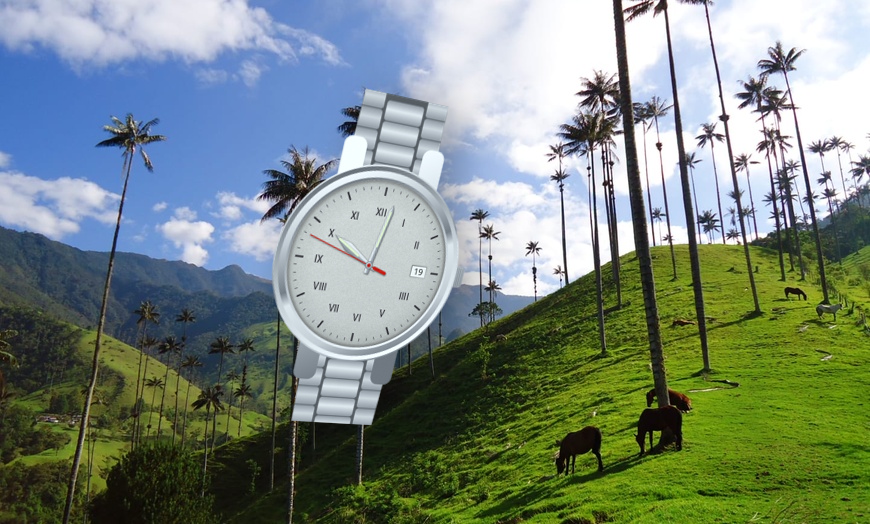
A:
**10:01:48**
